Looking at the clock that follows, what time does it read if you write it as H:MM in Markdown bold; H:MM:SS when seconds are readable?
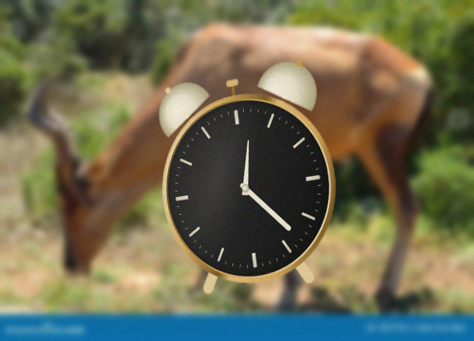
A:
**12:23**
